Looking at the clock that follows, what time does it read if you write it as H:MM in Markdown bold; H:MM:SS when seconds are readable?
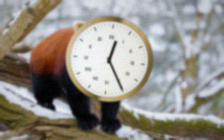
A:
**12:25**
